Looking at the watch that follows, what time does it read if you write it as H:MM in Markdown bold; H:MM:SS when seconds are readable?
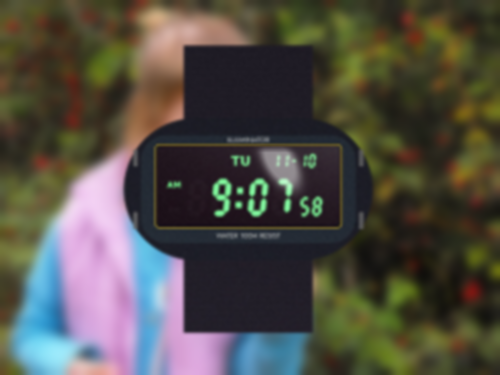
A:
**9:07:58**
